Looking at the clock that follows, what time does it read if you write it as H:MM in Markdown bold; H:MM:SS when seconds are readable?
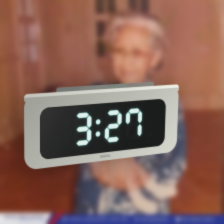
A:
**3:27**
